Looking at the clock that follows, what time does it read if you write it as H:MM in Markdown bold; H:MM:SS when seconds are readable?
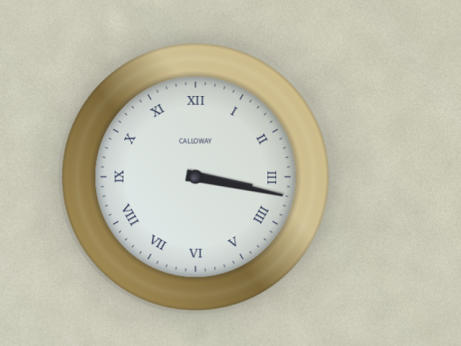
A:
**3:17**
